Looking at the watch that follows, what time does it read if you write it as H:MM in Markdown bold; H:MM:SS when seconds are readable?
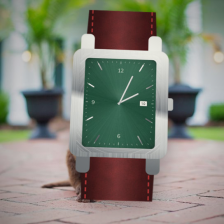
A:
**2:04**
